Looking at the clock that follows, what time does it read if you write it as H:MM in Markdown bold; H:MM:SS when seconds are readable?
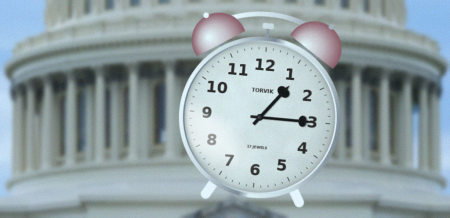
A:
**1:15**
